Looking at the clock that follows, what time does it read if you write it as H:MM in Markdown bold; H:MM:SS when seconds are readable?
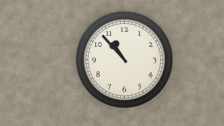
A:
**10:53**
